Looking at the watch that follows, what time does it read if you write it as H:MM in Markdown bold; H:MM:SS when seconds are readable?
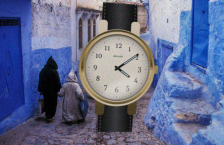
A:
**4:09**
